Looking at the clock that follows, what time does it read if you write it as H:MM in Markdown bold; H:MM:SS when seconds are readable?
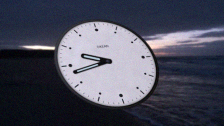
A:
**9:43**
